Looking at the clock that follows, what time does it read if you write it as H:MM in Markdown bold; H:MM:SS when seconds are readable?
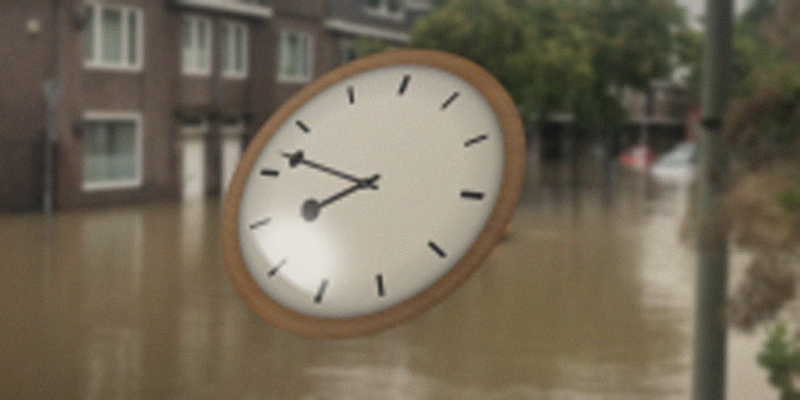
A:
**7:47**
